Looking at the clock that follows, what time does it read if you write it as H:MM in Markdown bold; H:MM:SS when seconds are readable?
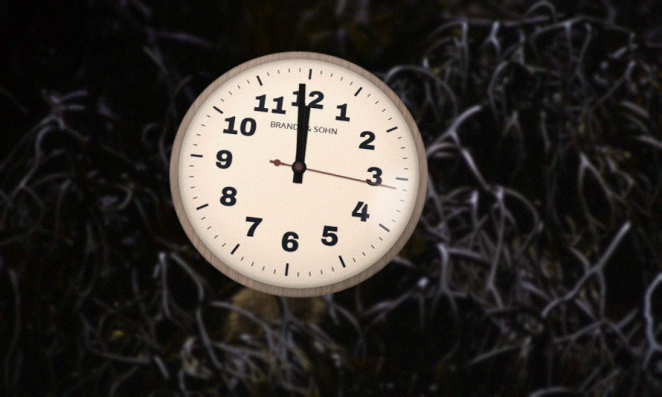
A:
**11:59:16**
